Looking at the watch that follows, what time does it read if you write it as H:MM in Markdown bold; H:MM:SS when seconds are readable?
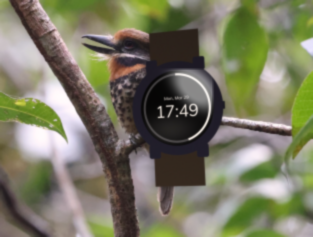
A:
**17:49**
